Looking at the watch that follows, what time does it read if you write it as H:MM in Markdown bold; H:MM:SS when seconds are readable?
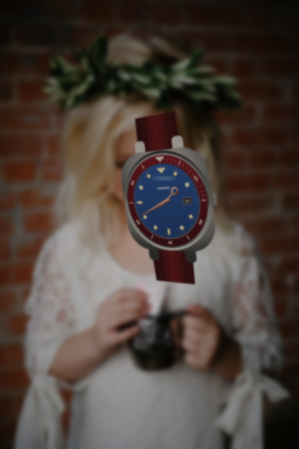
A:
**1:41**
